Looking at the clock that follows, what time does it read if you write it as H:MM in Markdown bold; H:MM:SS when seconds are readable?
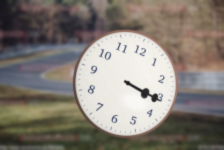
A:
**3:16**
